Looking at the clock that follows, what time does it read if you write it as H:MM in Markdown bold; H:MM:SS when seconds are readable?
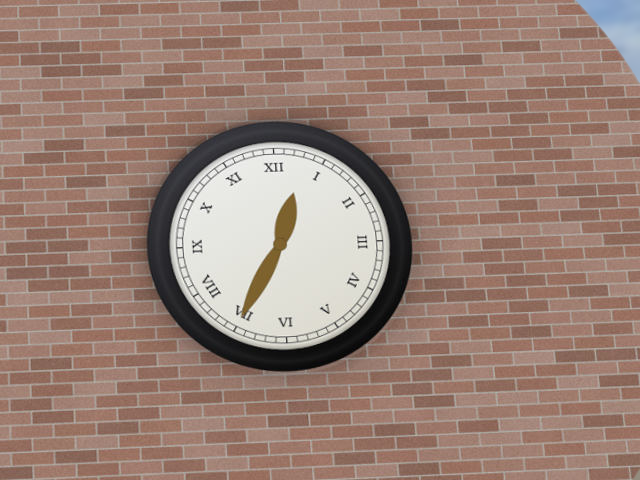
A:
**12:35**
